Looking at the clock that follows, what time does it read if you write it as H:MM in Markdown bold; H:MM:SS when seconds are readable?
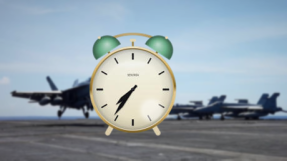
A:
**7:36**
